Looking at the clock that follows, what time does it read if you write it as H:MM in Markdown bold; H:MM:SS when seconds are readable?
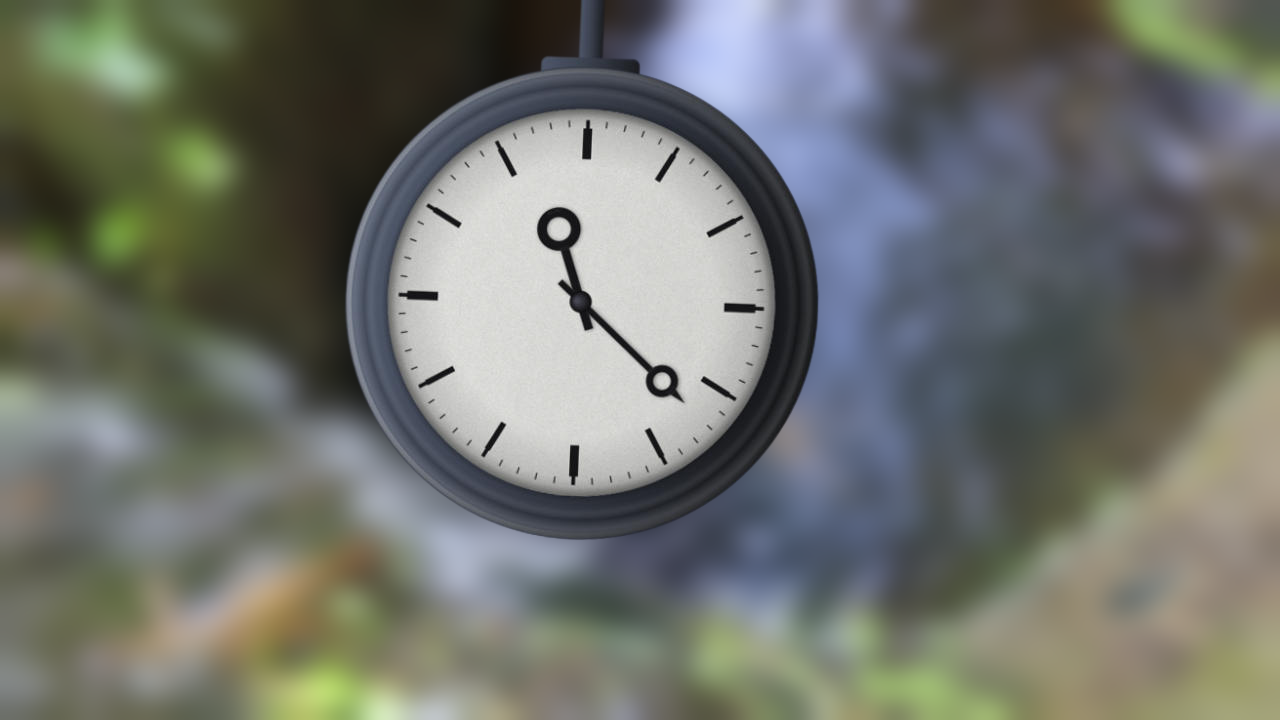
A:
**11:22**
